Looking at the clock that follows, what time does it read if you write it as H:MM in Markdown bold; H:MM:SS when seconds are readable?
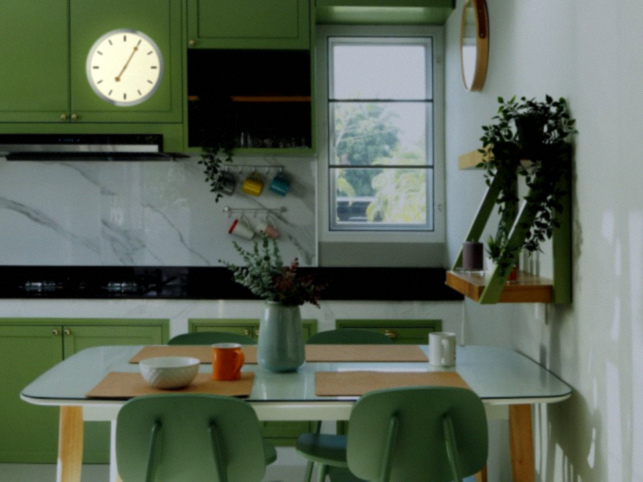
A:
**7:05**
